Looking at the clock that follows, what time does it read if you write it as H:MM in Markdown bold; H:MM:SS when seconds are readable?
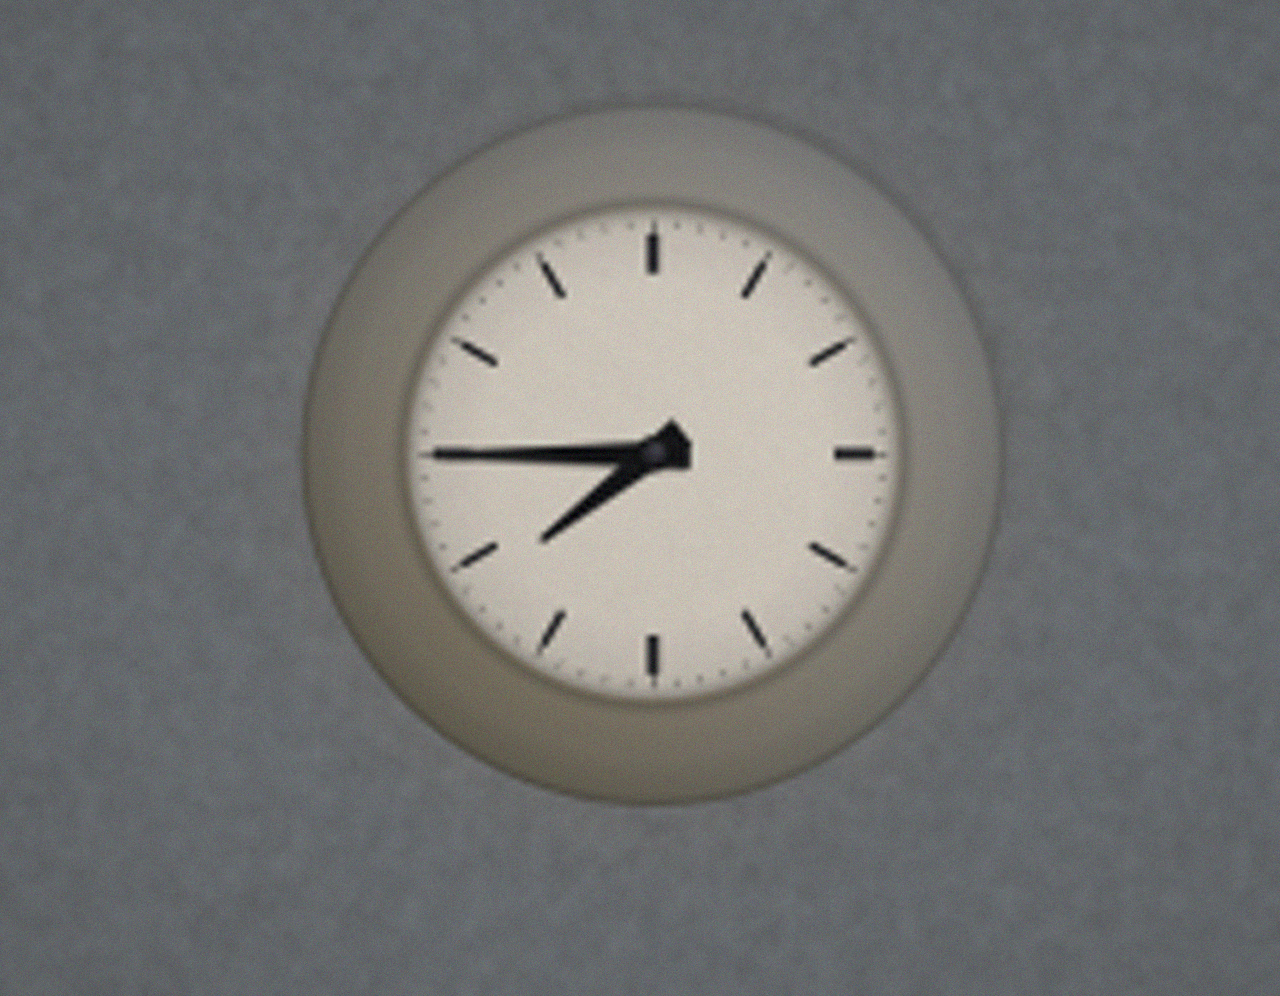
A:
**7:45**
